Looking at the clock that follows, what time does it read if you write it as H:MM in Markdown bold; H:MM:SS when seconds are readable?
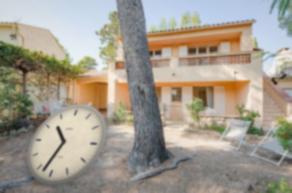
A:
**10:33**
